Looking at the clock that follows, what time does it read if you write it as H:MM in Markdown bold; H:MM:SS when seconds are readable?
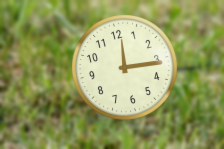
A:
**12:16**
